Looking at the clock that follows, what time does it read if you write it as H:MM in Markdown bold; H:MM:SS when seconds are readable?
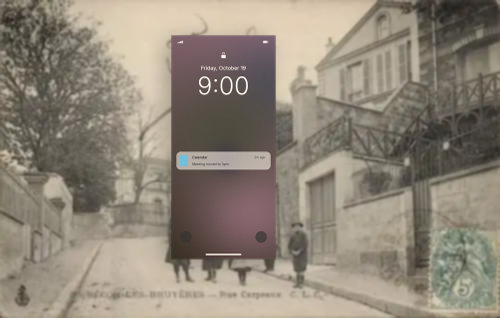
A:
**9:00**
